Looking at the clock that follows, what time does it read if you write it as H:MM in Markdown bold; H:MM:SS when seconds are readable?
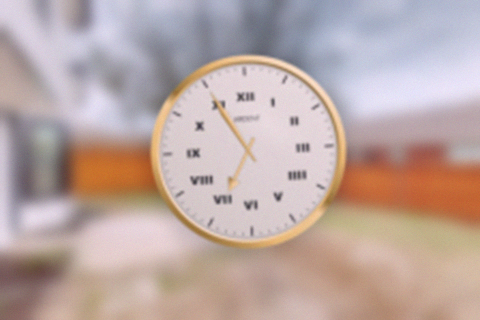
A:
**6:55**
